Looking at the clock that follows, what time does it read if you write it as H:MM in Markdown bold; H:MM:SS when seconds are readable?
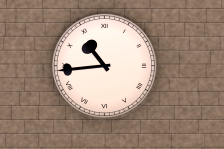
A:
**10:44**
